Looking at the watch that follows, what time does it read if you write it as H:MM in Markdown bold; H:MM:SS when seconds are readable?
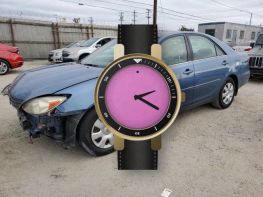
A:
**2:20**
